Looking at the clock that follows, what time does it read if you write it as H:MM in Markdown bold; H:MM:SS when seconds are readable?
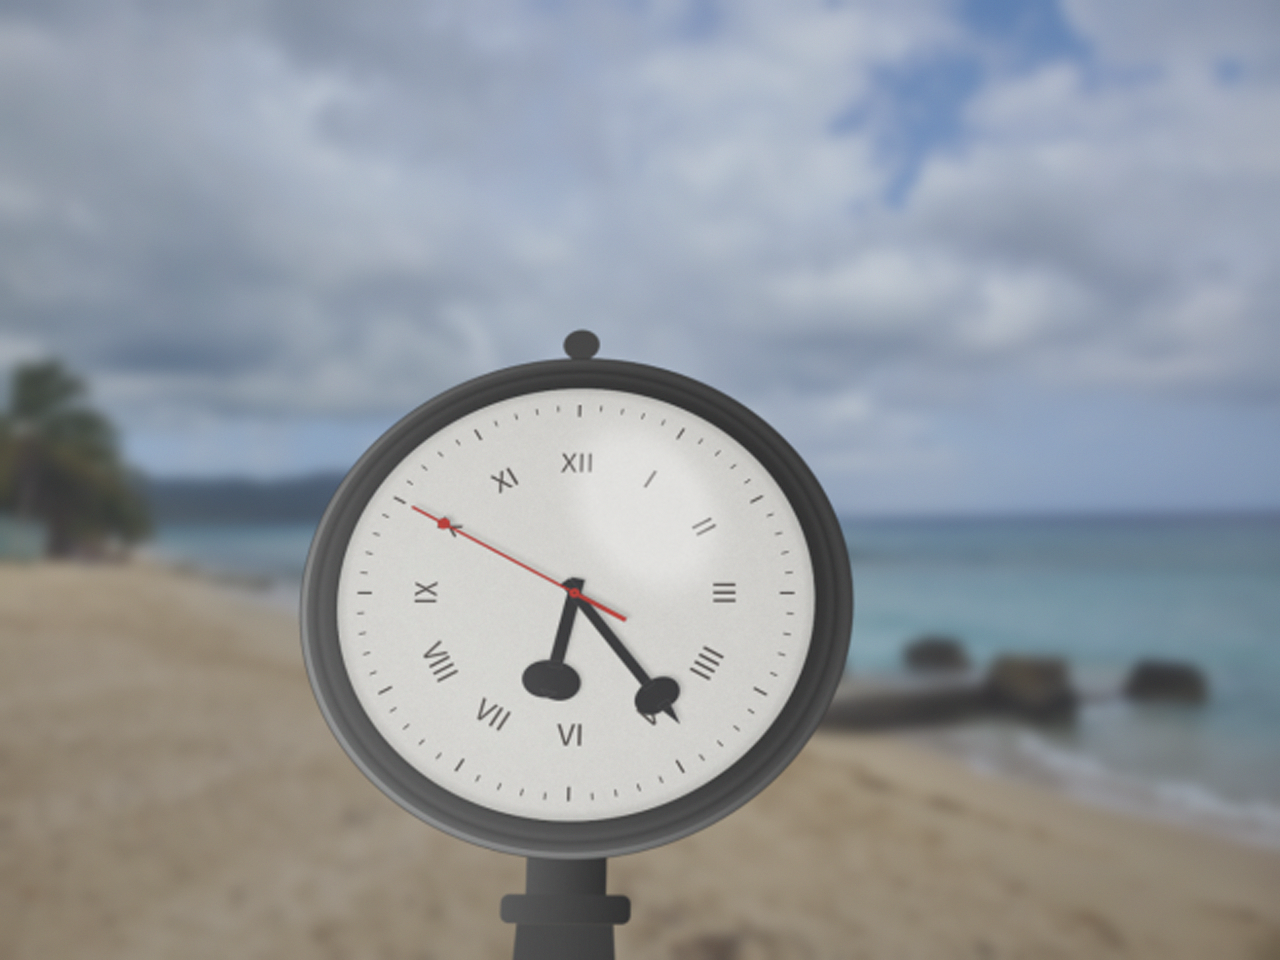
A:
**6:23:50**
